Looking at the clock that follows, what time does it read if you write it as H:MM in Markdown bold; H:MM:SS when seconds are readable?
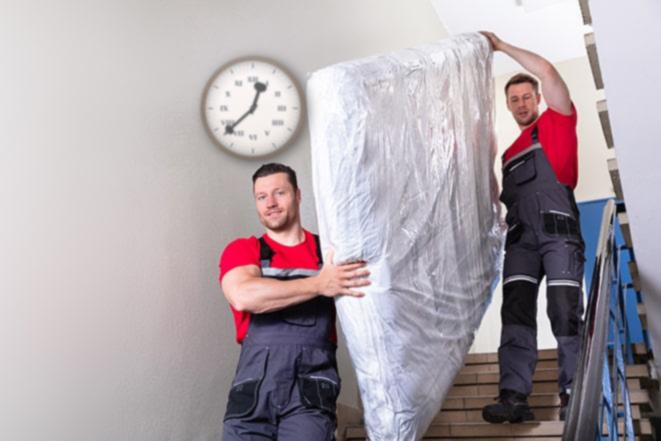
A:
**12:38**
